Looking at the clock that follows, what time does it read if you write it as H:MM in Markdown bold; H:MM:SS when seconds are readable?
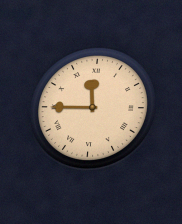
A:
**11:45**
